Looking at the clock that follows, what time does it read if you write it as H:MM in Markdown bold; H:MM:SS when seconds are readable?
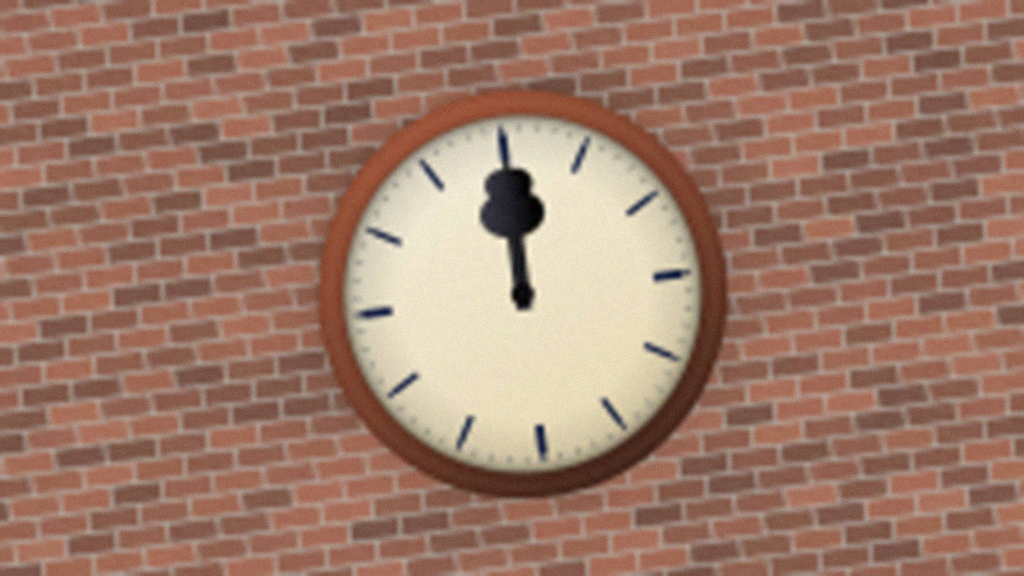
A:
**12:00**
